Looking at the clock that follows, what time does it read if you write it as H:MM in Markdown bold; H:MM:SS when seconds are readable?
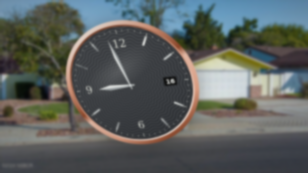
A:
**8:58**
